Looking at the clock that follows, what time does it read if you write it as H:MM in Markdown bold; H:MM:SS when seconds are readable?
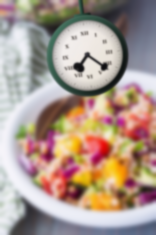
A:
**7:22**
